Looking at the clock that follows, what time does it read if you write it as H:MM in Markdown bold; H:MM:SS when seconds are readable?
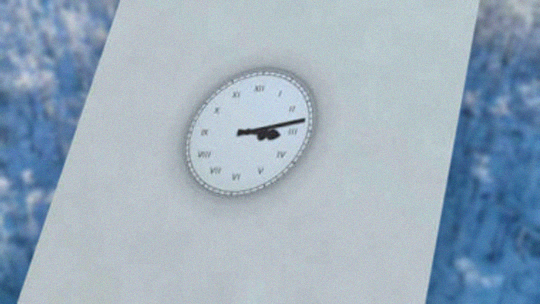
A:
**3:13**
